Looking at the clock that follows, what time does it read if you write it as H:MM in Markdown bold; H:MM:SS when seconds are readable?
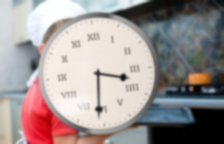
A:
**3:31**
